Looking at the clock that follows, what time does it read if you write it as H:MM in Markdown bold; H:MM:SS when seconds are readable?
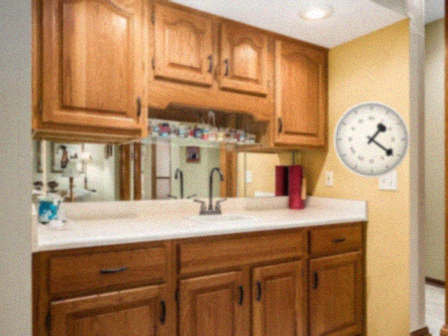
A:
**1:21**
